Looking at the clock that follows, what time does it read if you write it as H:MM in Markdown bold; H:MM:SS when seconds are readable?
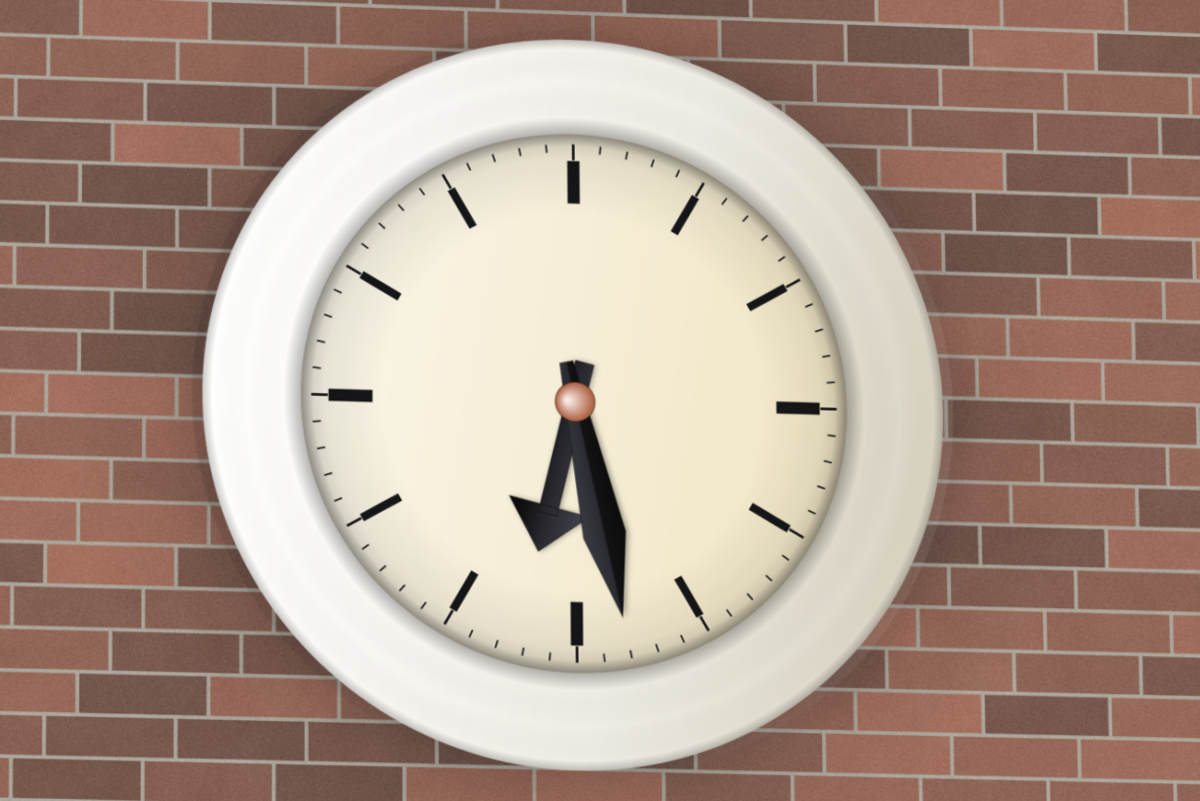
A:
**6:28**
